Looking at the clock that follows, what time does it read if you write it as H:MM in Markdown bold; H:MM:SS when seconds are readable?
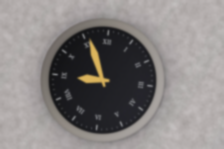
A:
**8:56**
